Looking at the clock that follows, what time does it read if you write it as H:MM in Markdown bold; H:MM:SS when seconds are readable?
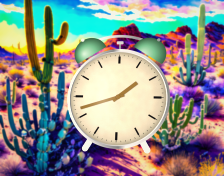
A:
**1:42**
